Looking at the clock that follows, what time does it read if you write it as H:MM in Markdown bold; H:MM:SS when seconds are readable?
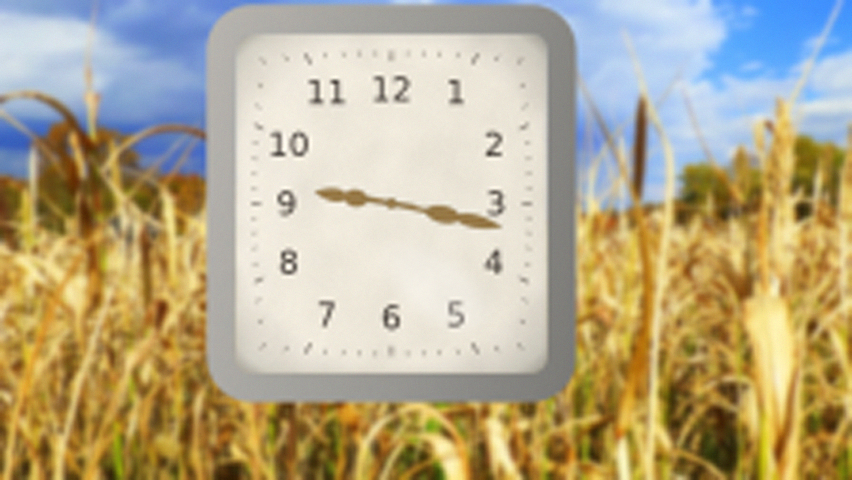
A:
**9:17**
